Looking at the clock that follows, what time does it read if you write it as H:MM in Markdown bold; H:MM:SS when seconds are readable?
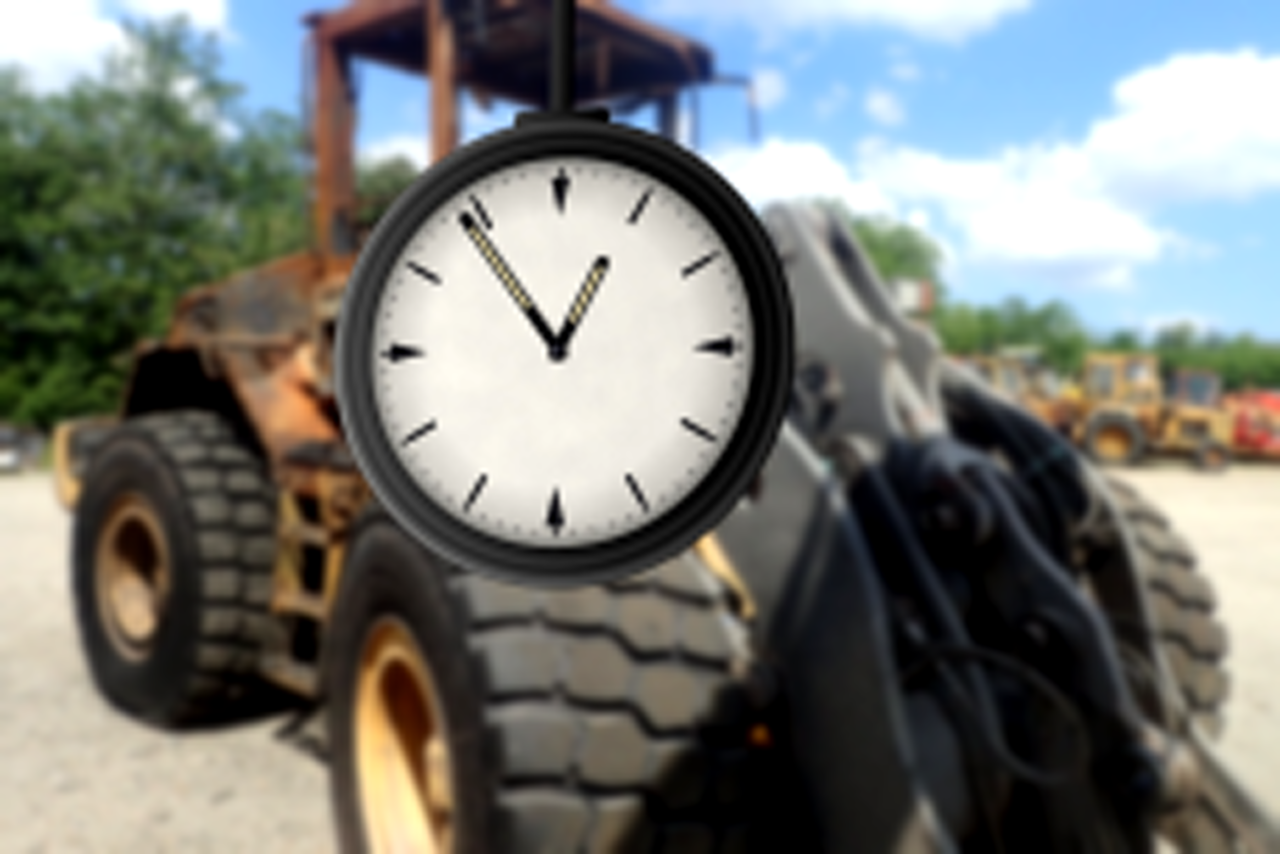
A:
**12:54**
